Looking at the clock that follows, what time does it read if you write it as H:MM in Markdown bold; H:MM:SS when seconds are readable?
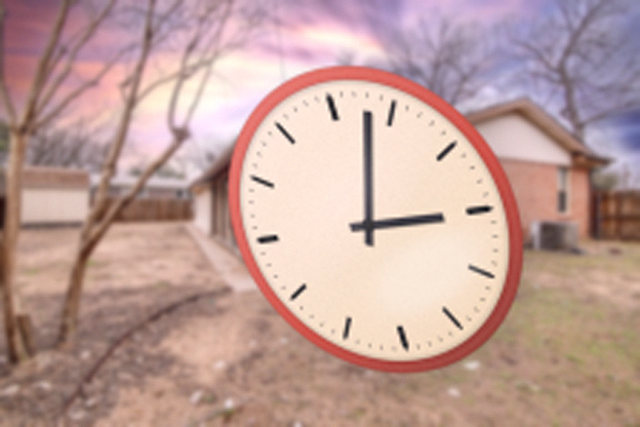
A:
**3:03**
